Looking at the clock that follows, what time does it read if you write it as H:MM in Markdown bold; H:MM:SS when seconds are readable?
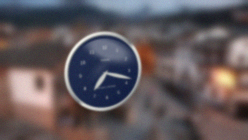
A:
**7:18**
